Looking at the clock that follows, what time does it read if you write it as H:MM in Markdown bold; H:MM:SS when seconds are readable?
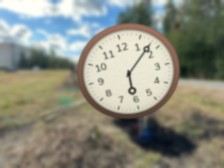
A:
**6:08**
